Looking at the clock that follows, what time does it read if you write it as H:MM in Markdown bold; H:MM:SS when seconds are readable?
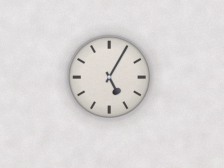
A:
**5:05**
